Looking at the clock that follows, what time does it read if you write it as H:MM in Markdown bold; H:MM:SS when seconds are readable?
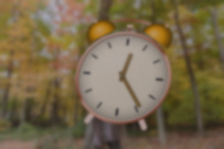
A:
**12:24**
